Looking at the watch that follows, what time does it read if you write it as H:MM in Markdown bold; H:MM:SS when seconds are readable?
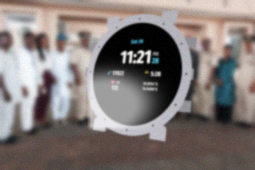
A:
**11:21**
